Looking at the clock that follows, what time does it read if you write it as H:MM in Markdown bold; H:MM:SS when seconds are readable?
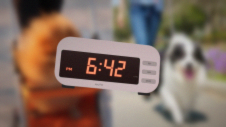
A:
**6:42**
